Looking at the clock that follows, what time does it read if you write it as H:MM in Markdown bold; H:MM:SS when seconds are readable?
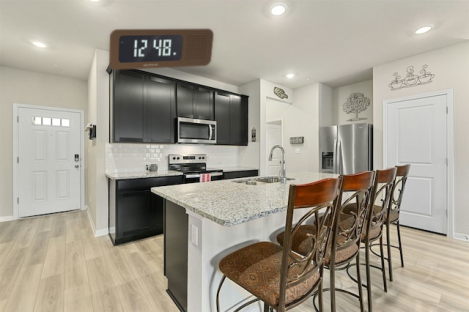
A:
**12:48**
